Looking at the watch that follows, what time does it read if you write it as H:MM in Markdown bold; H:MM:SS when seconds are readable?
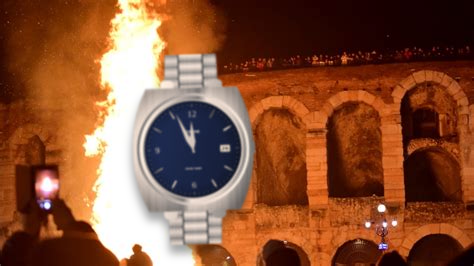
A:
**11:56**
